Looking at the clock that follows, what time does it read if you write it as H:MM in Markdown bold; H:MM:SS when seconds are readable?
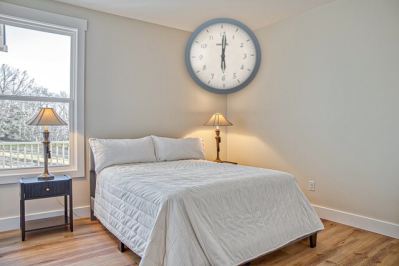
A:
**6:01**
